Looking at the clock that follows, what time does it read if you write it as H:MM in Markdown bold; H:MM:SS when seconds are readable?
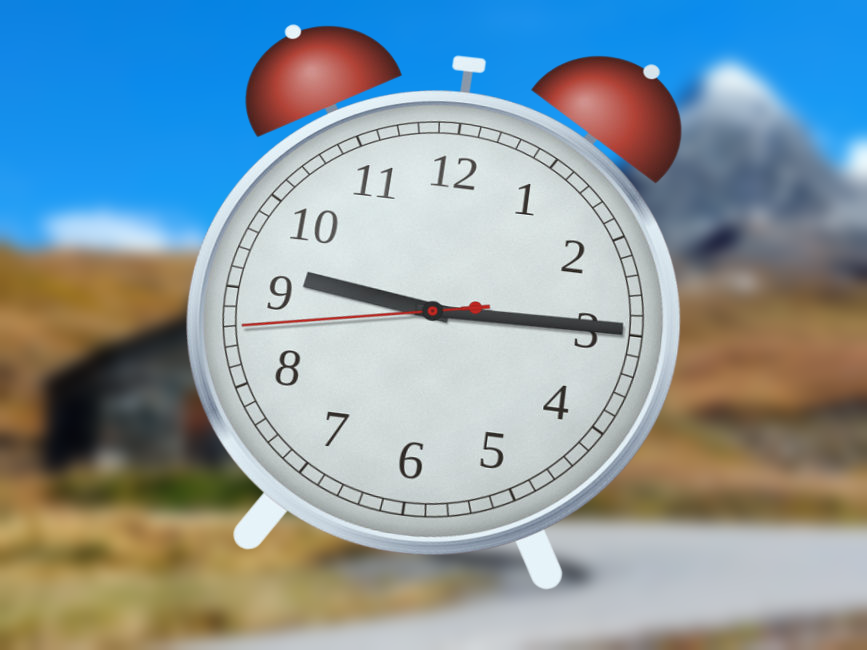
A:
**9:14:43**
